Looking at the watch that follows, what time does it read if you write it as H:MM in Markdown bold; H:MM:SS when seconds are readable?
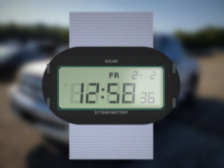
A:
**12:58:36**
